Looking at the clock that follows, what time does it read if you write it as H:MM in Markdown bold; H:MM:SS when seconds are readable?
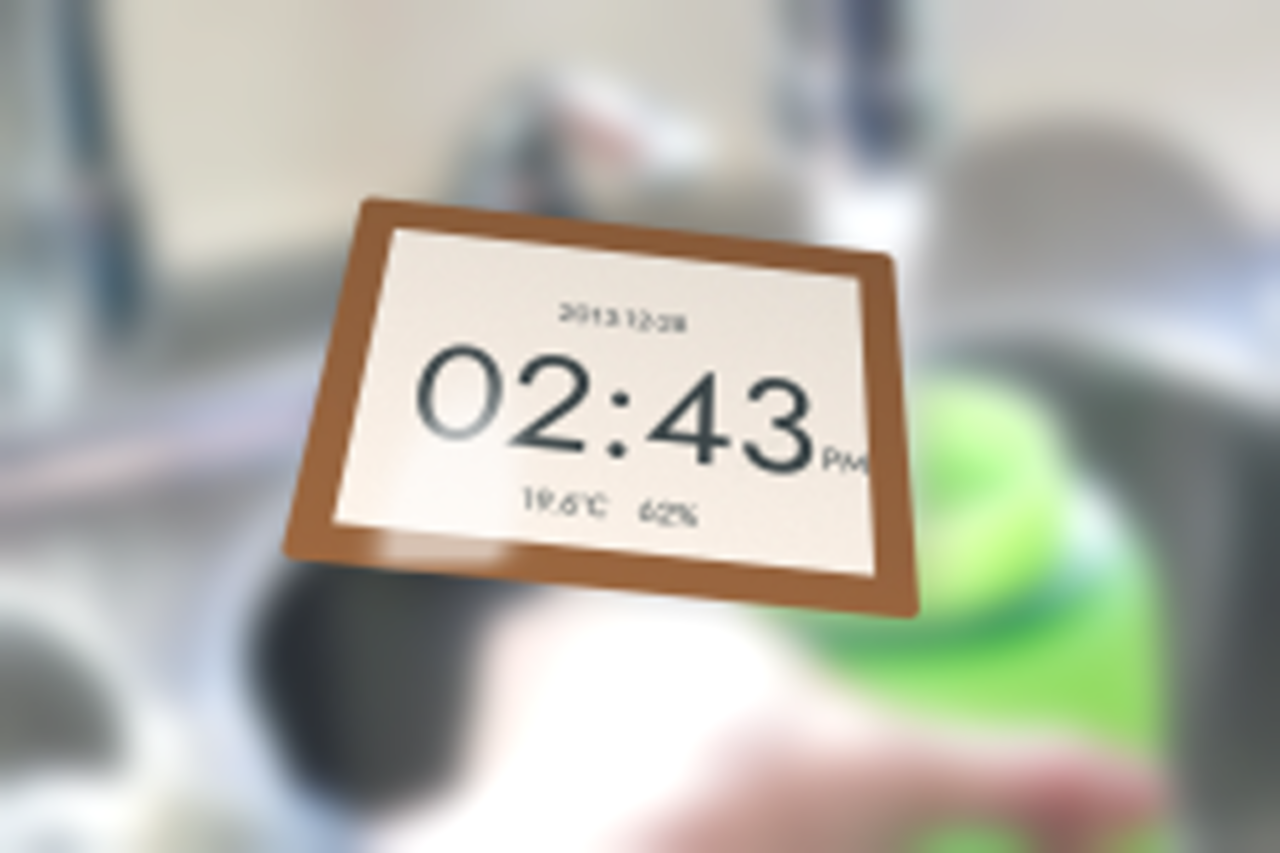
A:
**2:43**
